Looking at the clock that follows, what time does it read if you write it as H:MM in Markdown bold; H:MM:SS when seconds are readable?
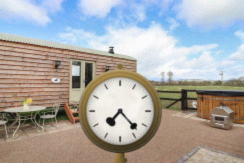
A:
**7:23**
